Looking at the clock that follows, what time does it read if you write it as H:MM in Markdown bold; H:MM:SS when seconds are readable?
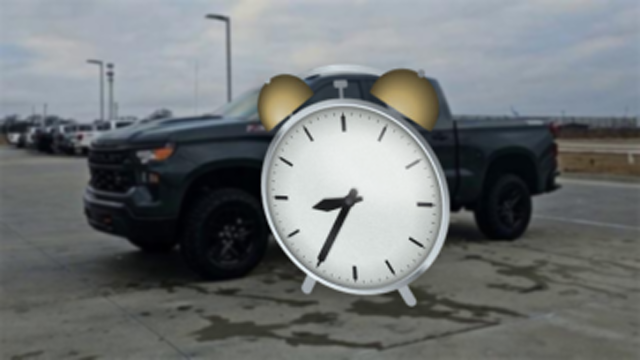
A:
**8:35**
